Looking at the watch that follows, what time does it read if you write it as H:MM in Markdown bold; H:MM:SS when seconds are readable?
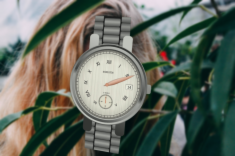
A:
**2:11**
